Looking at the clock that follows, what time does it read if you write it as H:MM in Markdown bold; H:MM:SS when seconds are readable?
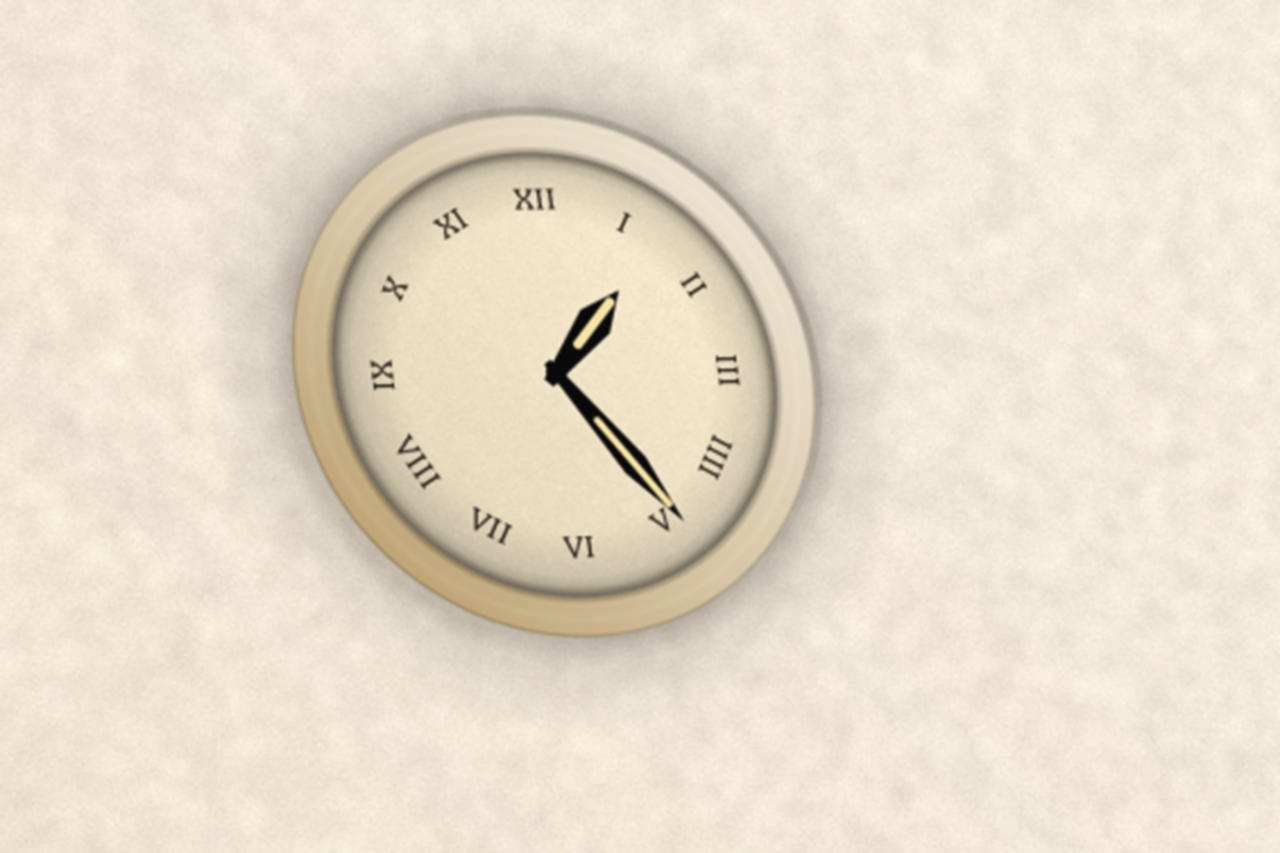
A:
**1:24**
